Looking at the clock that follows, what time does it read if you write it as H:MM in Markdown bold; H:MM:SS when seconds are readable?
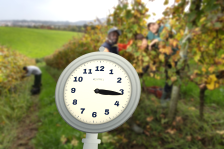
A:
**3:16**
